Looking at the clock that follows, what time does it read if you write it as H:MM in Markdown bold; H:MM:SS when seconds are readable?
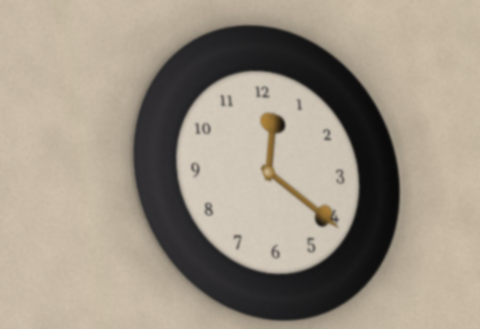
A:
**12:21**
